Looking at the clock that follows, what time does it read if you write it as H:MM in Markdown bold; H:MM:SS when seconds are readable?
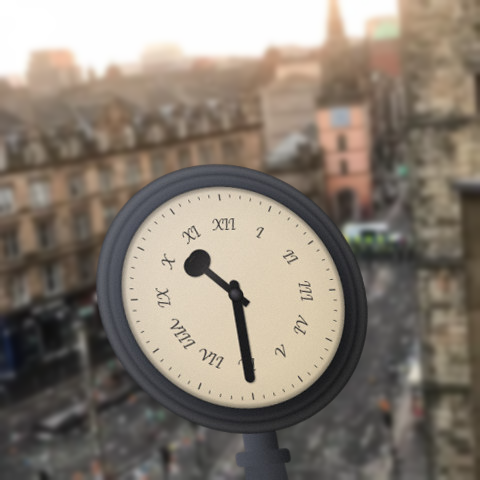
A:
**10:30**
